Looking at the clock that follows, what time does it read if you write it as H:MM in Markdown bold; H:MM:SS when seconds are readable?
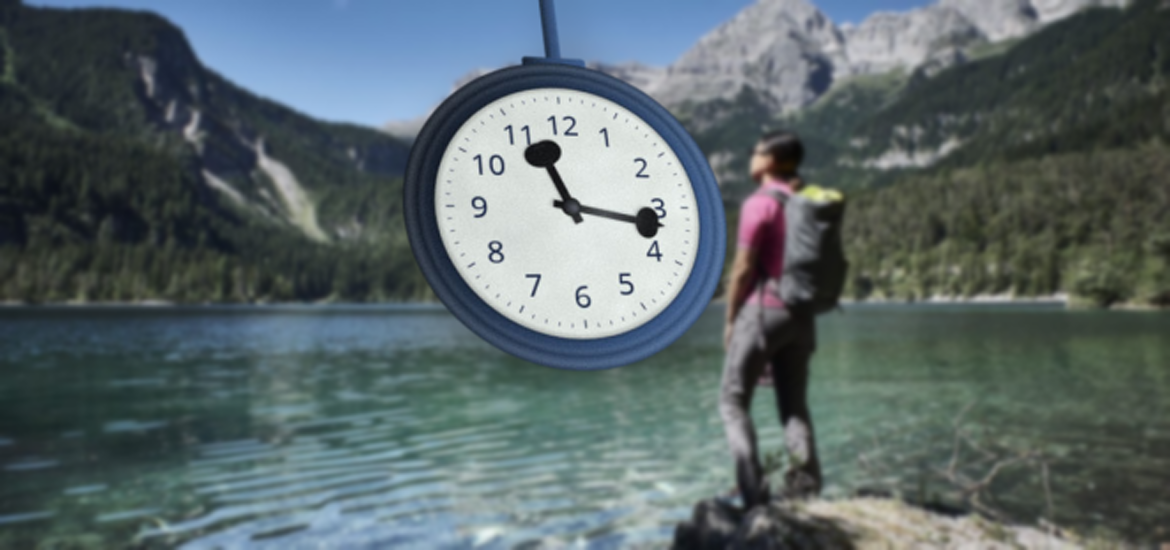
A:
**11:17**
